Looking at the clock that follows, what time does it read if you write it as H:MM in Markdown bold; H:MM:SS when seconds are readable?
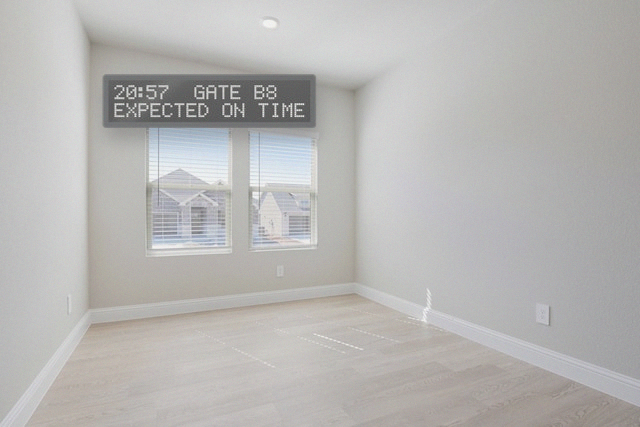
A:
**20:57**
